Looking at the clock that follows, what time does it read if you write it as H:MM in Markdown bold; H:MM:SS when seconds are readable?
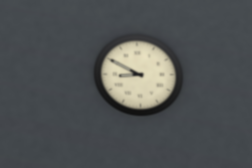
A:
**8:50**
